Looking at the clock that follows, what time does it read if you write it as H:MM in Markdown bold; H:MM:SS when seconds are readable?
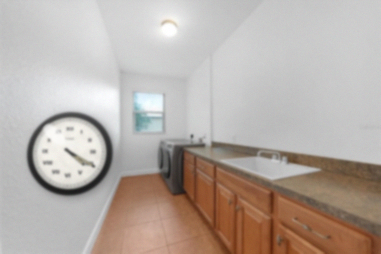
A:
**4:20**
